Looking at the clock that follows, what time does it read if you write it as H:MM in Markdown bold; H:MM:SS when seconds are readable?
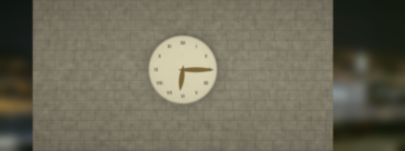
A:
**6:15**
